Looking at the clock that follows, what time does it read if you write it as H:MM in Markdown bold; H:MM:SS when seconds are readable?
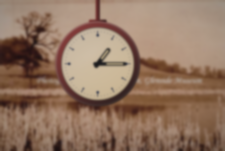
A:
**1:15**
